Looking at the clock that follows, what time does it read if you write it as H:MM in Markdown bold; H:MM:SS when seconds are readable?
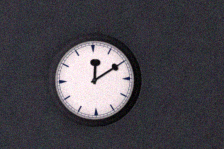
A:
**12:10**
